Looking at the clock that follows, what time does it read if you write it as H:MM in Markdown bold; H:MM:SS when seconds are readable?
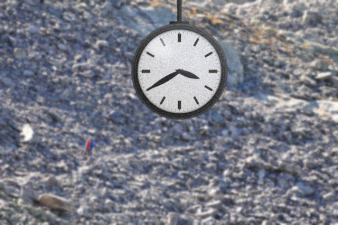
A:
**3:40**
